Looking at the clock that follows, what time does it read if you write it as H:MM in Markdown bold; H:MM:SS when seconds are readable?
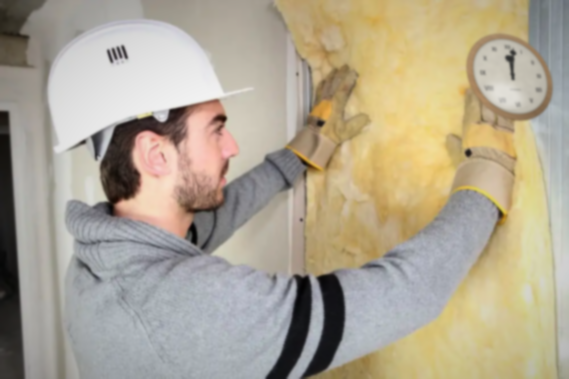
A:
**12:02**
